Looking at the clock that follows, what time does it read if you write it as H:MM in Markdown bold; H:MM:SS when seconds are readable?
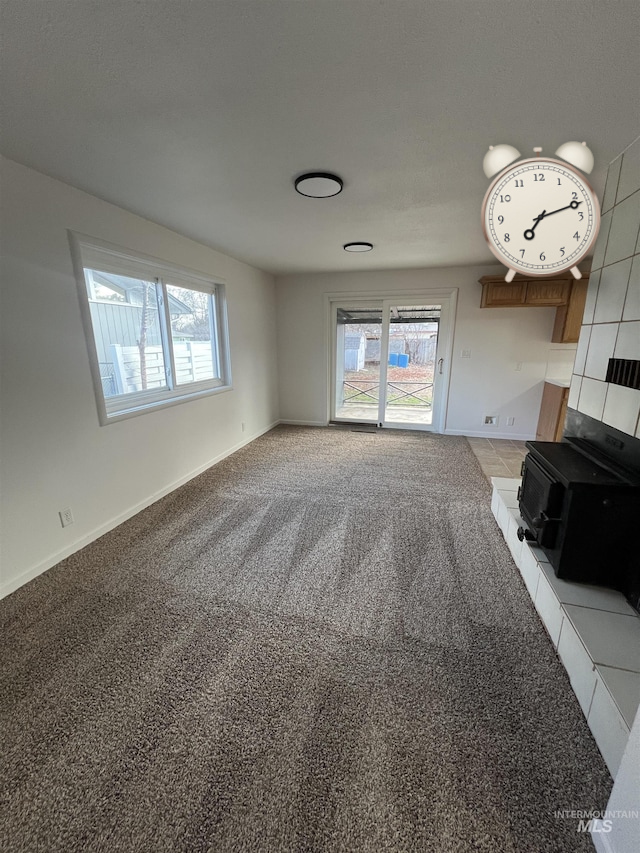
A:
**7:12**
